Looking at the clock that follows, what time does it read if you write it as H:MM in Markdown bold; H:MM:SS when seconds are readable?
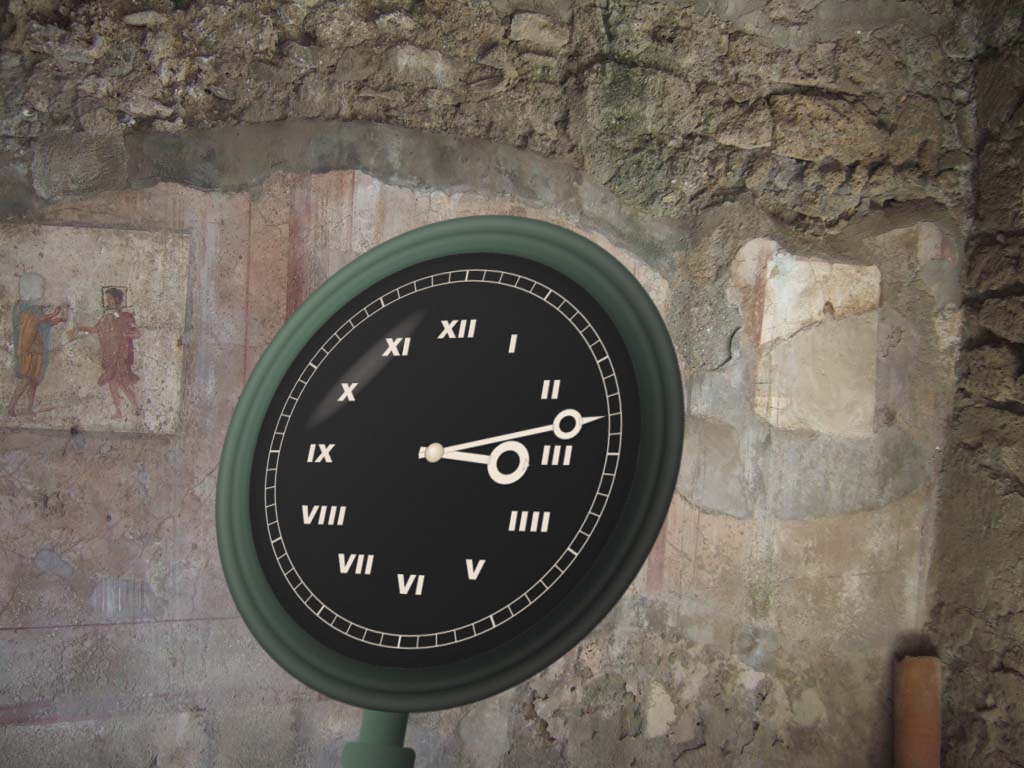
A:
**3:13**
